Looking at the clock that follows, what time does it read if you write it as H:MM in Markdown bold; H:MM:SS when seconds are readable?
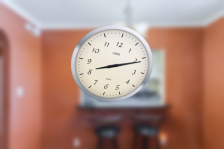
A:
**8:11**
